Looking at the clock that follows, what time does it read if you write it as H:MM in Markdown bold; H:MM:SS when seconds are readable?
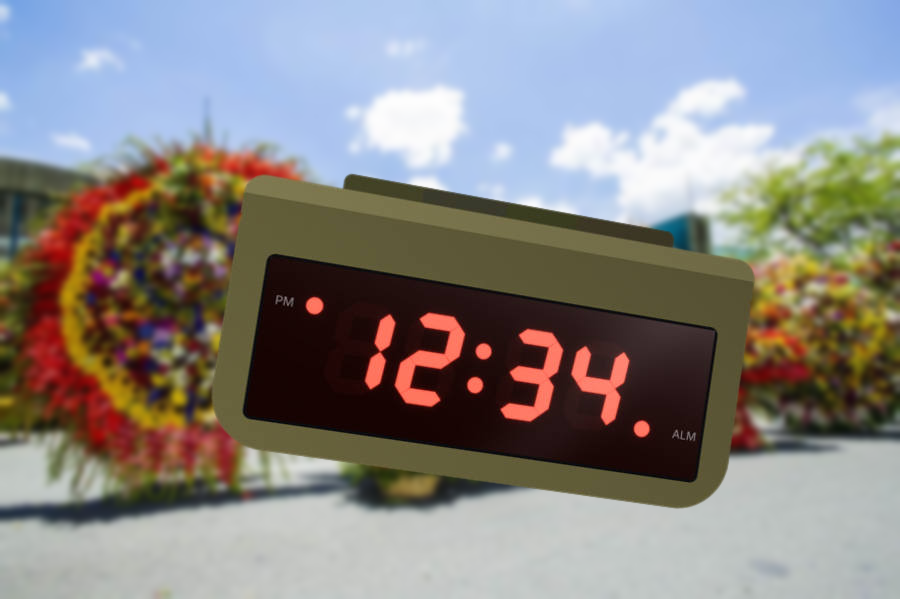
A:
**12:34**
